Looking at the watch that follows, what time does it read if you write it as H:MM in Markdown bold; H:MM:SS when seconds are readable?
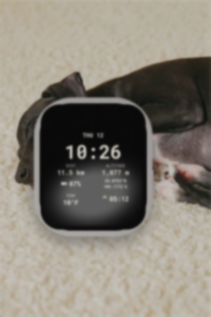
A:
**10:26**
